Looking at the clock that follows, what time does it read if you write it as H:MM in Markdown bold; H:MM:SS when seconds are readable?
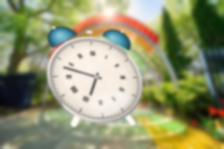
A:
**6:48**
